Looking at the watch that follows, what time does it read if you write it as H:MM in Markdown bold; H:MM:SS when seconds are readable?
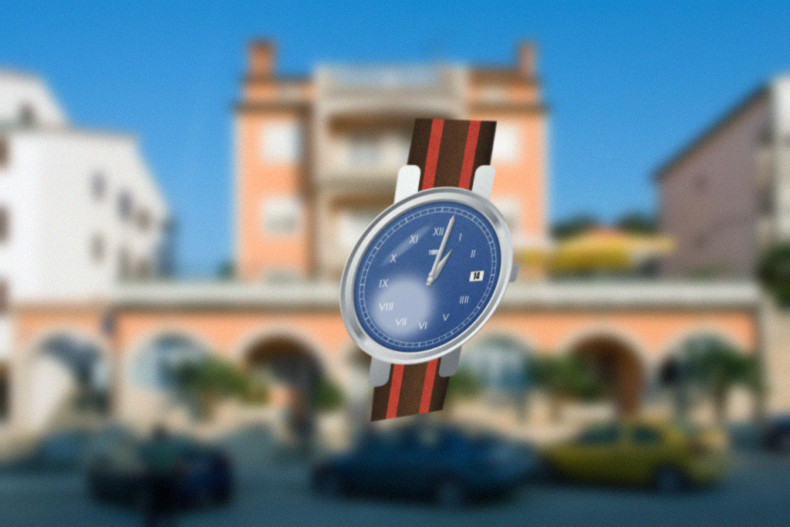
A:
**1:02**
